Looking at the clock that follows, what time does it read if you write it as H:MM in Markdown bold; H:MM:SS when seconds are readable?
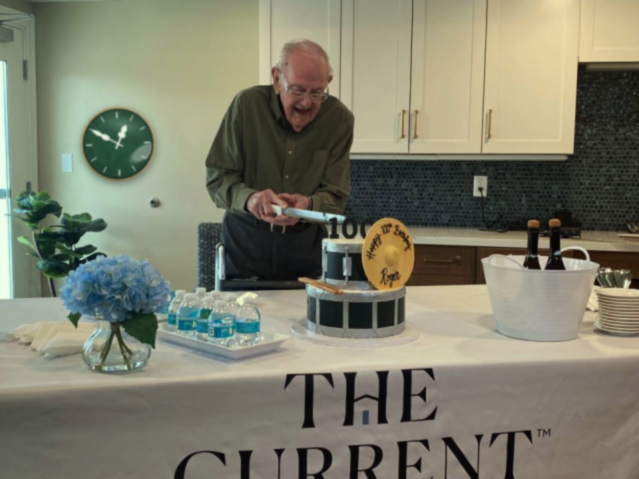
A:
**12:50**
